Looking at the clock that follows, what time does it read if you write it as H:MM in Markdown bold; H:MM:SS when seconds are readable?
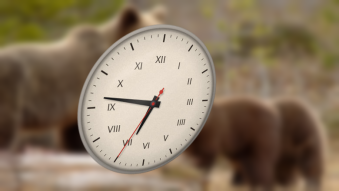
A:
**6:46:35**
